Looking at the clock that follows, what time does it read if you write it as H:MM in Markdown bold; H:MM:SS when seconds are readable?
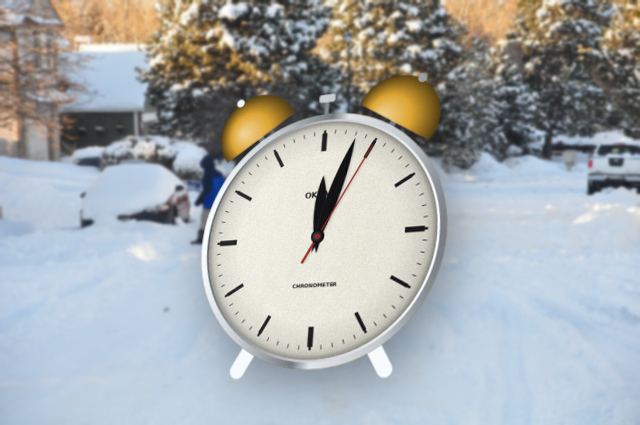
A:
**12:03:05**
